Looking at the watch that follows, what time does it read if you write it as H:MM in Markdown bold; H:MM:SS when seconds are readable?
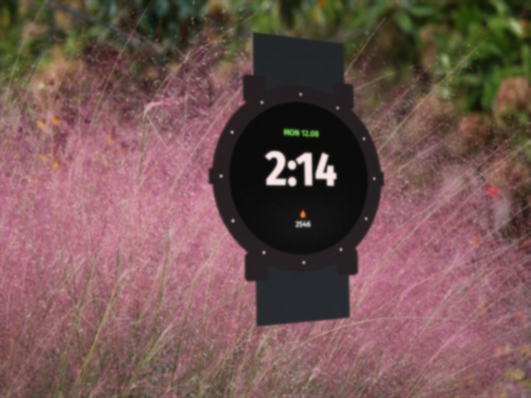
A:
**2:14**
